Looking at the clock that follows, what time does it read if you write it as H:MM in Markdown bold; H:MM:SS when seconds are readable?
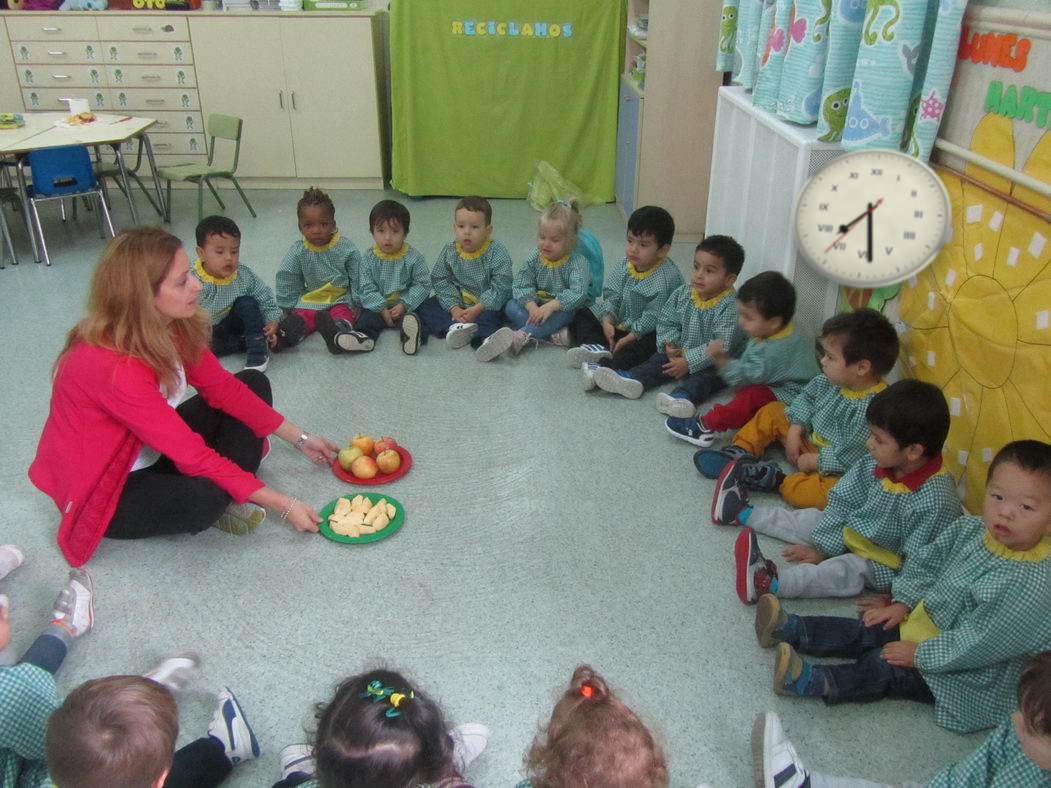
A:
**7:28:36**
